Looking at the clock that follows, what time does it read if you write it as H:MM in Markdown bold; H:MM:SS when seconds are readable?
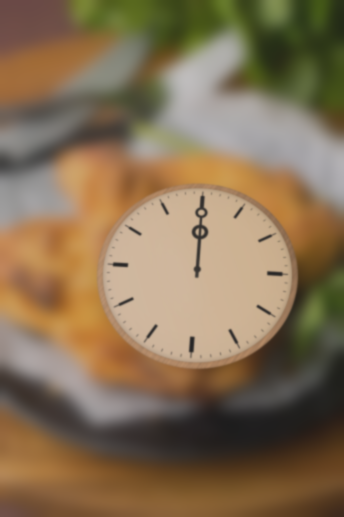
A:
**12:00**
